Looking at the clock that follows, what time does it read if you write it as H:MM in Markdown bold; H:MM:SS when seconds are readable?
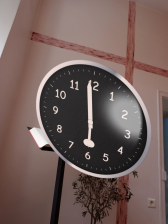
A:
**5:59**
